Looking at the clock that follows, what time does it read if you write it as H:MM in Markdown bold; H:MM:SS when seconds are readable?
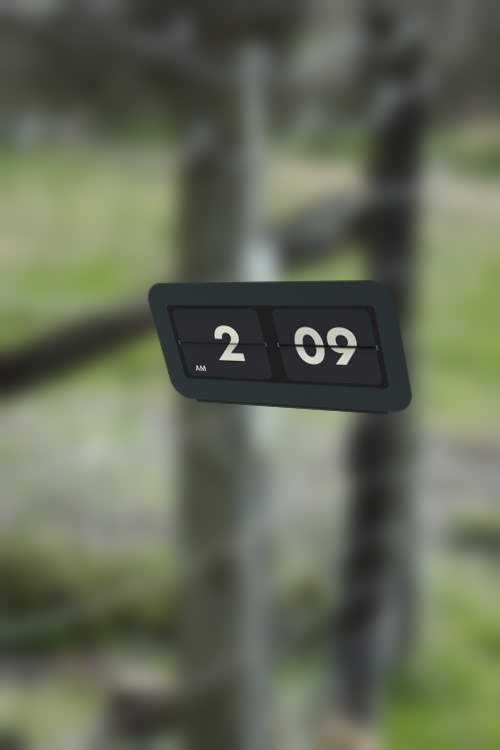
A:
**2:09**
